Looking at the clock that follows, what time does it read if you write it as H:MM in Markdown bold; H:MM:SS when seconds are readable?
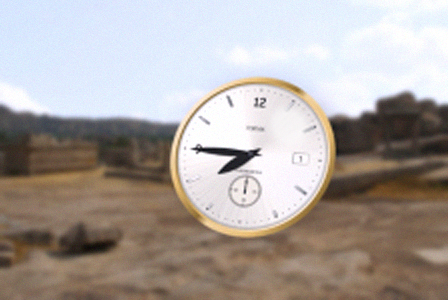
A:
**7:45**
